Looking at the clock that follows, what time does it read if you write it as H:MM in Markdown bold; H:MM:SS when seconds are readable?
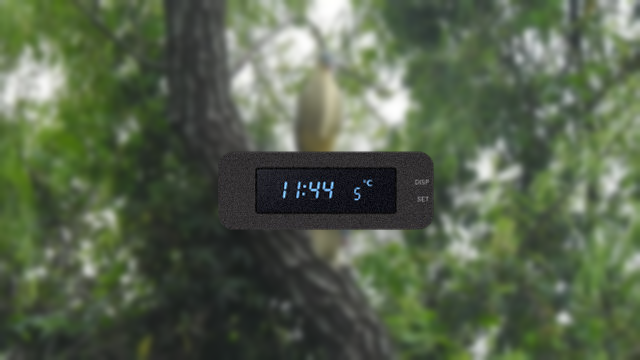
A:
**11:44**
